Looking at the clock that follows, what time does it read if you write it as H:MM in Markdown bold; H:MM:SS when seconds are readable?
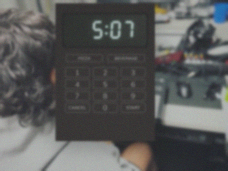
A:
**5:07**
